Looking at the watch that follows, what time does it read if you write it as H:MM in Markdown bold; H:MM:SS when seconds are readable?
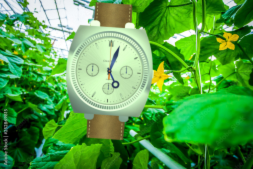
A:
**5:03**
